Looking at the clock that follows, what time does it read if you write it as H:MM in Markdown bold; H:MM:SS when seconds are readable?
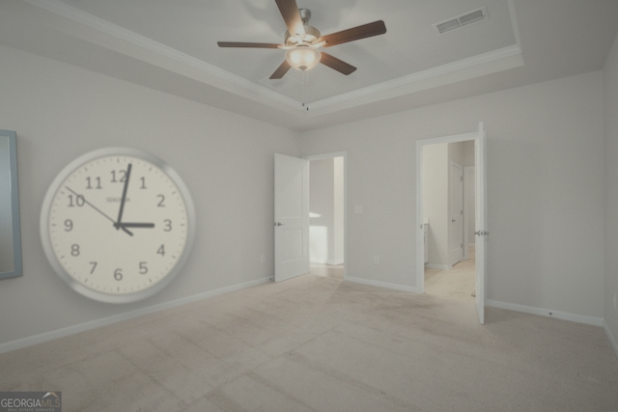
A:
**3:01:51**
